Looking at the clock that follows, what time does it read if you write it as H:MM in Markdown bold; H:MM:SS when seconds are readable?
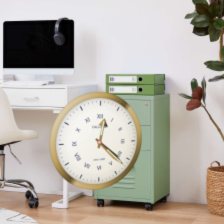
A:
**12:22**
